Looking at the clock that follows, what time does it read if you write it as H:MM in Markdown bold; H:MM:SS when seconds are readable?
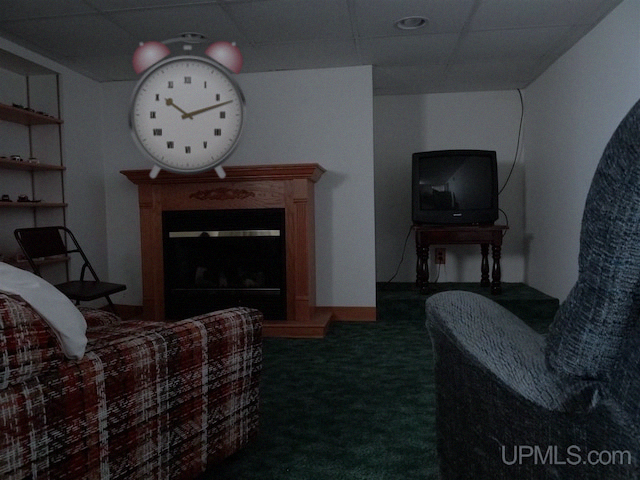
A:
**10:12**
